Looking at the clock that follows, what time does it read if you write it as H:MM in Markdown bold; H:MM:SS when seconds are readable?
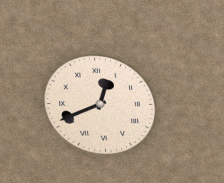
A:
**12:41**
